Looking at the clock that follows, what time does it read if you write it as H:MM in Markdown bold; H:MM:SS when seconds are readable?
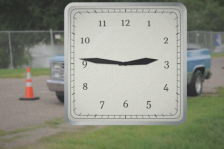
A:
**2:46**
